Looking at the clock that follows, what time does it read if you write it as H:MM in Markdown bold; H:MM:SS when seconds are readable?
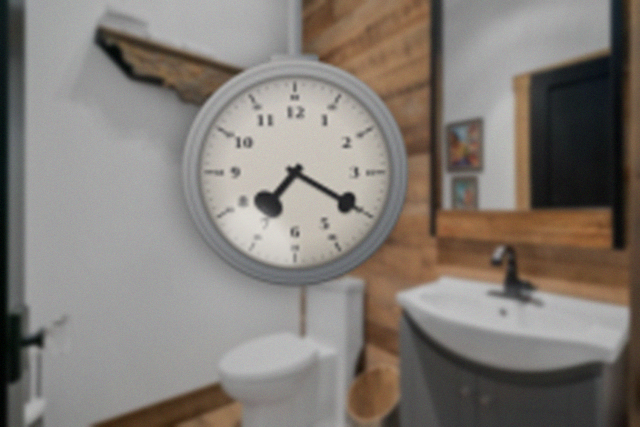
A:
**7:20**
